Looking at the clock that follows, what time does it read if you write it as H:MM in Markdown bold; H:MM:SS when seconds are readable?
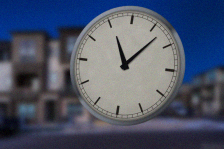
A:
**11:07**
